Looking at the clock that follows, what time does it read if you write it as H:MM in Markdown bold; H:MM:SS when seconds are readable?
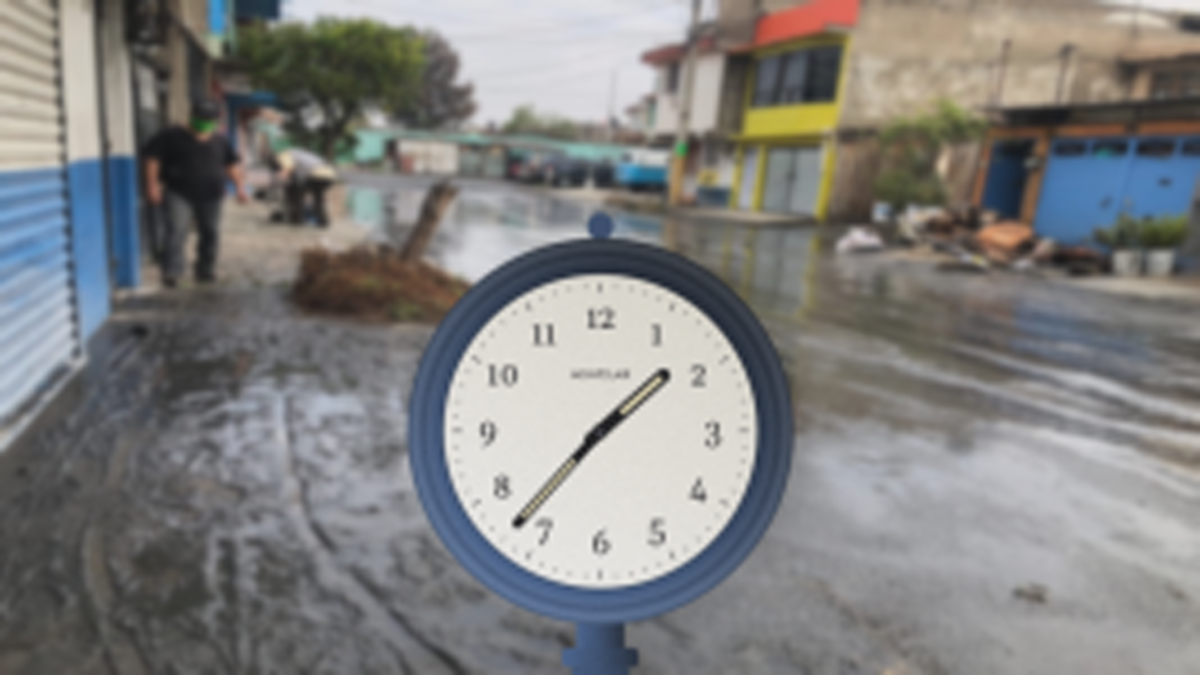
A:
**1:37**
